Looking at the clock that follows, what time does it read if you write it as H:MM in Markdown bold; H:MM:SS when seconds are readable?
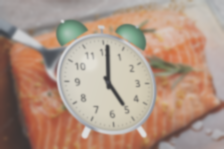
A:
**5:01**
